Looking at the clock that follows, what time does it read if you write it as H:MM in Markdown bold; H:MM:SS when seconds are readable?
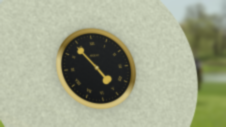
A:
**4:54**
